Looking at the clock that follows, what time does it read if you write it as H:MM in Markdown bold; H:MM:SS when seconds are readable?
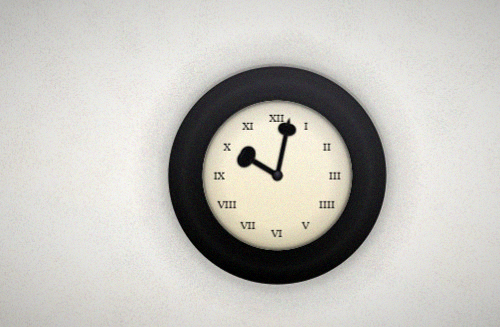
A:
**10:02**
